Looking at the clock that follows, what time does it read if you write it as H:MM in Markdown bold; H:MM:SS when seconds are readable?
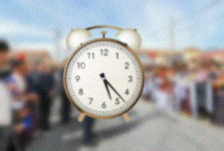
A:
**5:23**
